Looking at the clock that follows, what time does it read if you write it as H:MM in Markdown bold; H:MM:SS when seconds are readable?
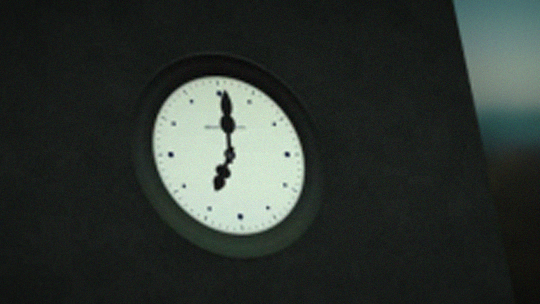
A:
**7:01**
